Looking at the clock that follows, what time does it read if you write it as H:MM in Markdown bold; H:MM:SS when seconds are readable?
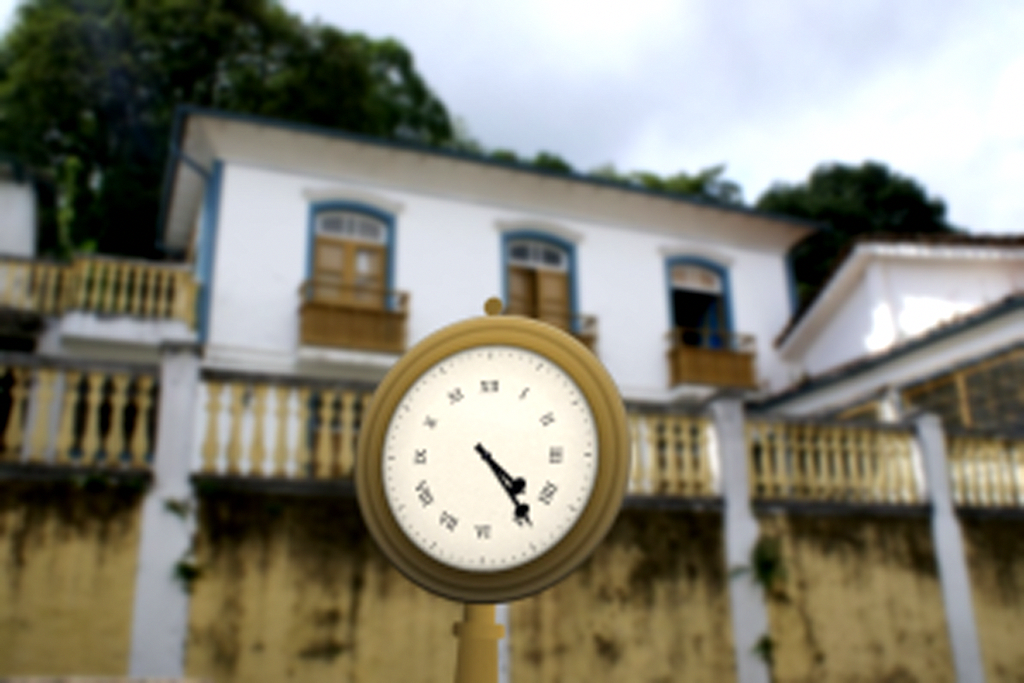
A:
**4:24**
